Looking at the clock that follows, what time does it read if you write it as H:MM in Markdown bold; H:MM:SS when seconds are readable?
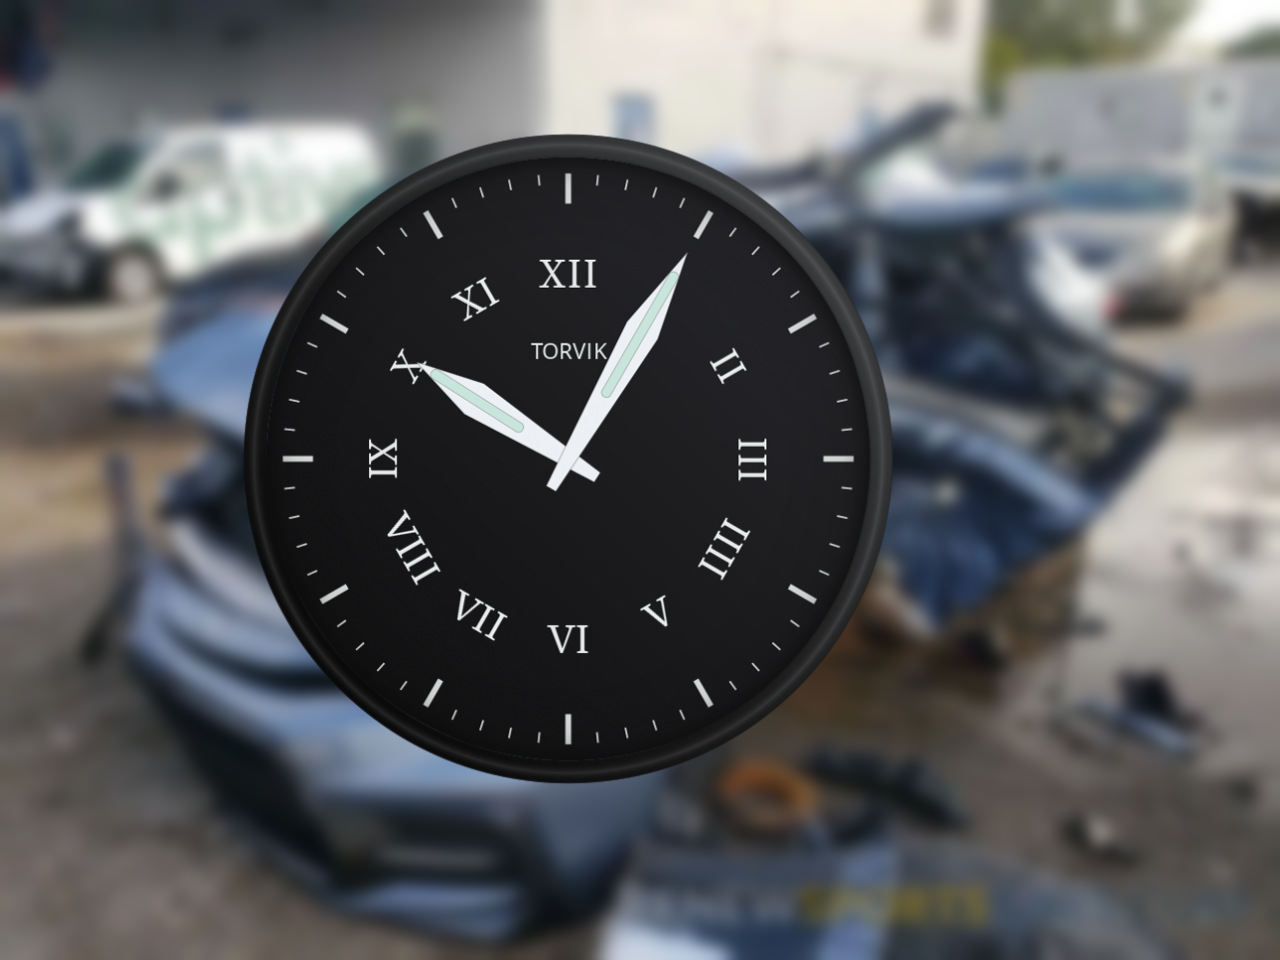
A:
**10:05**
